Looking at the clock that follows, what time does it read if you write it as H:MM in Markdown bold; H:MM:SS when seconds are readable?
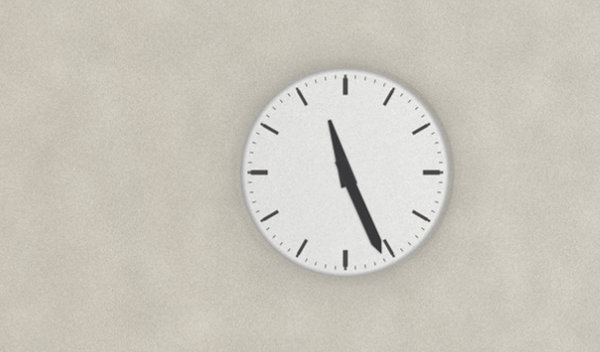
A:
**11:26**
